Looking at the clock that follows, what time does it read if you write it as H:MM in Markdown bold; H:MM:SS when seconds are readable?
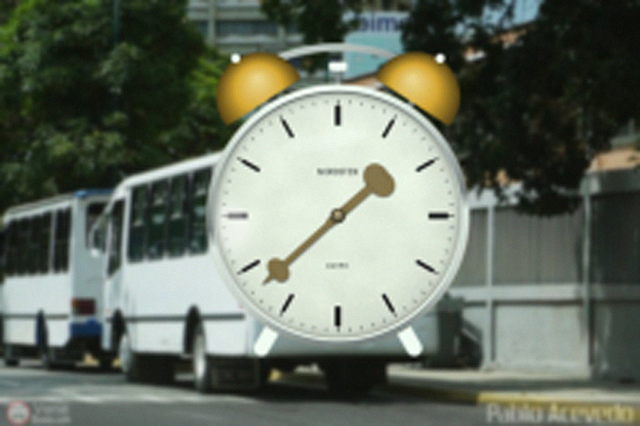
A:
**1:38**
